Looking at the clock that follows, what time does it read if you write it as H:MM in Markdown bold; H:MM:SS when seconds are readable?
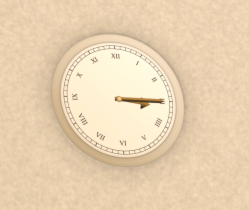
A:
**3:15**
